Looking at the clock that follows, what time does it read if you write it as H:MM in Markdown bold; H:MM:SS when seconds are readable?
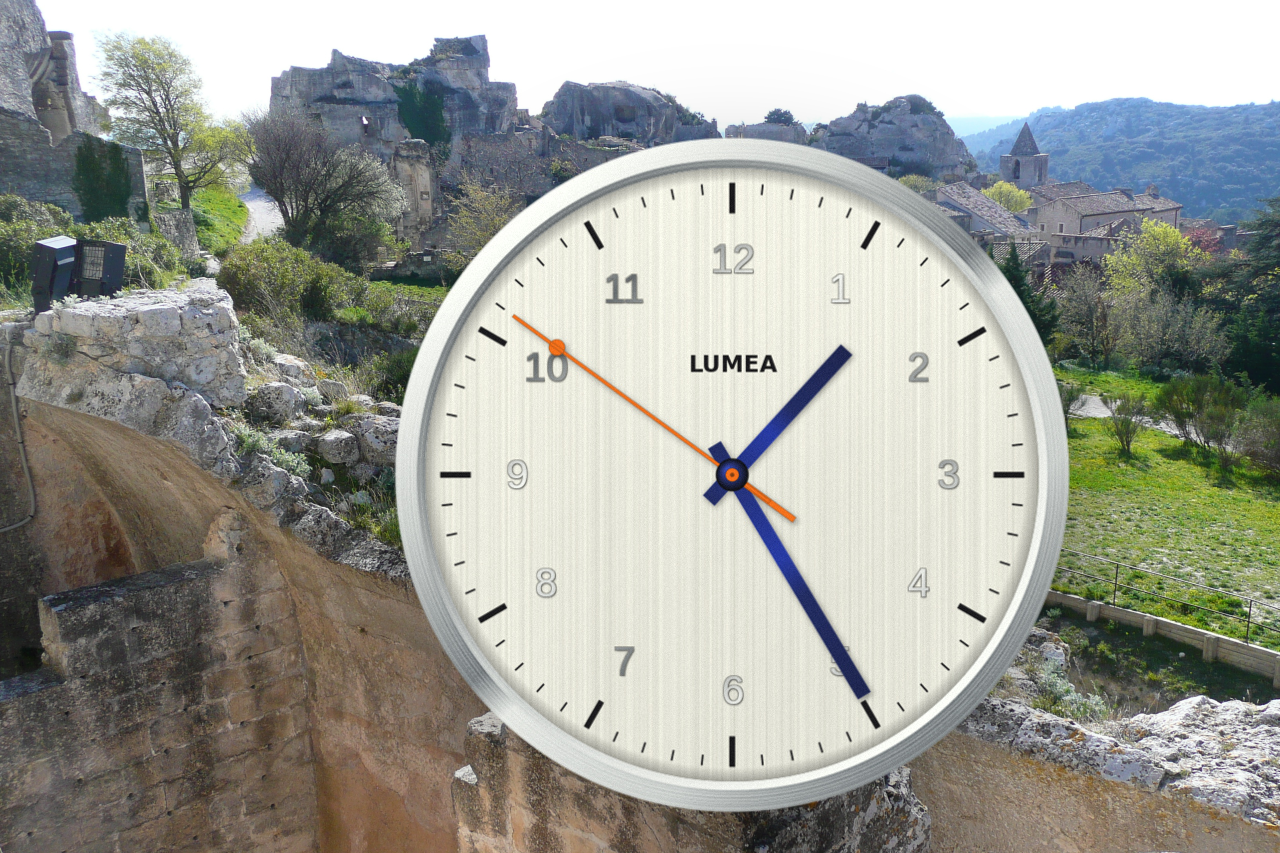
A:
**1:24:51**
